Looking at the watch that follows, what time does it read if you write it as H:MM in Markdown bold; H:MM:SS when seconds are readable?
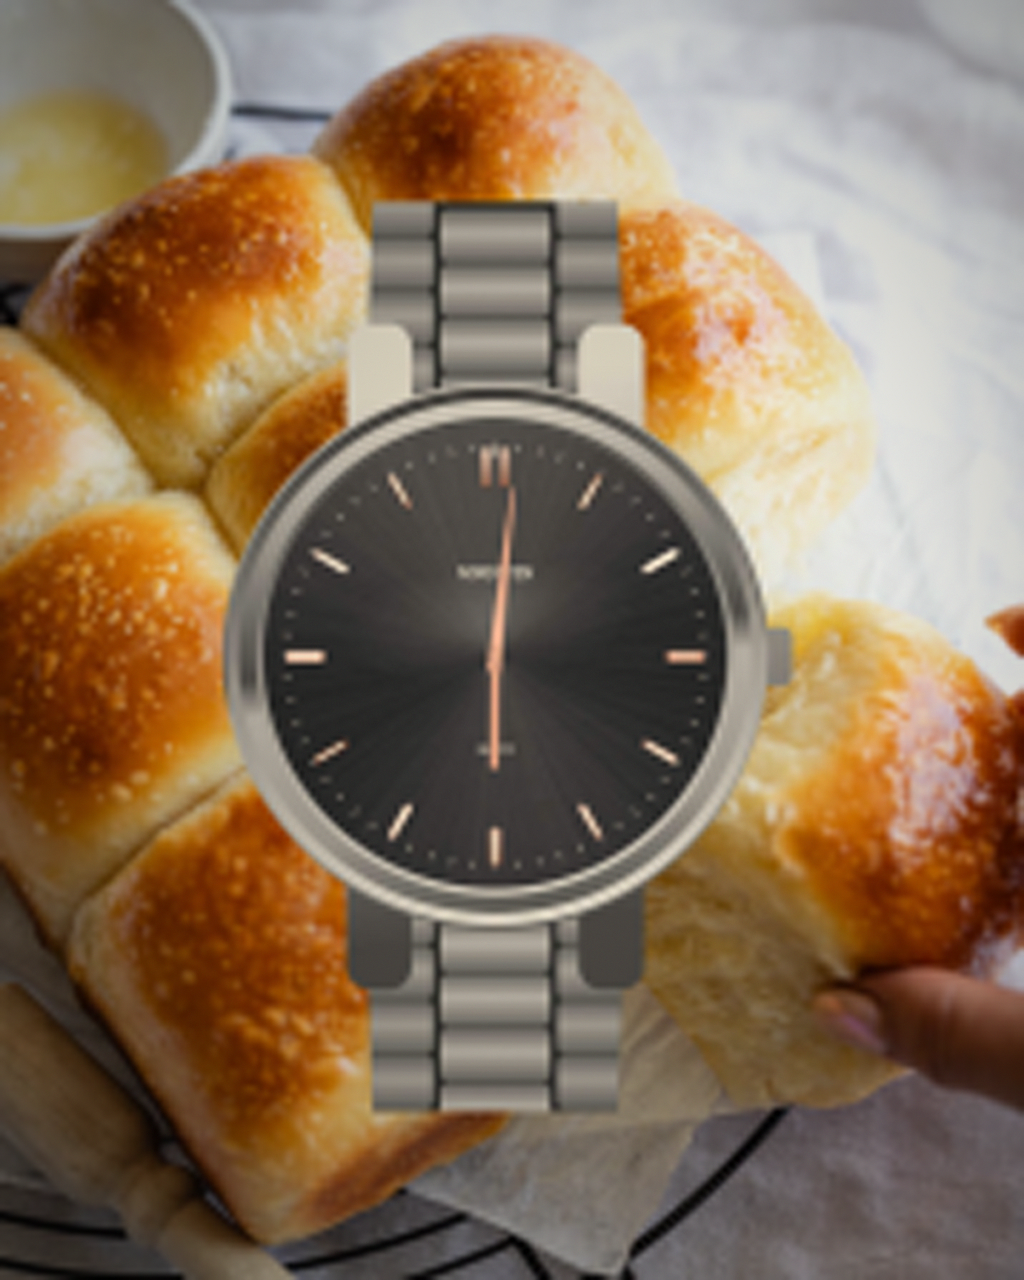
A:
**6:01**
